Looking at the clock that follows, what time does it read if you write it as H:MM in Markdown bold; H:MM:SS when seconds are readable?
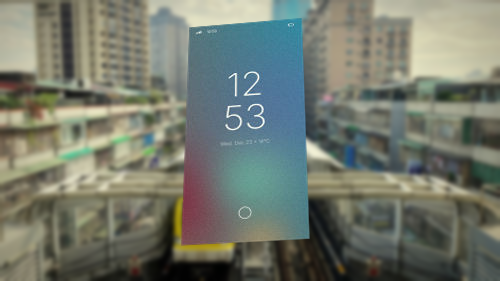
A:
**12:53**
